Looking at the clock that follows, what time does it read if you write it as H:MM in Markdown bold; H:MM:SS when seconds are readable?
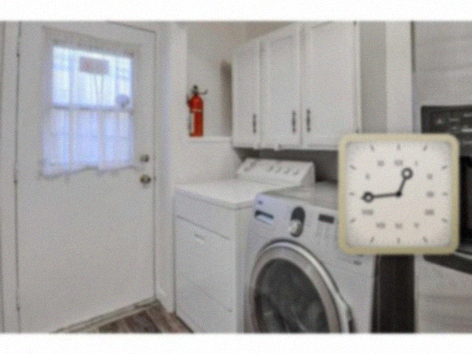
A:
**12:44**
